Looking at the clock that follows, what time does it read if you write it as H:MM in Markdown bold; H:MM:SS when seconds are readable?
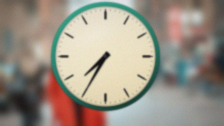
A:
**7:35**
